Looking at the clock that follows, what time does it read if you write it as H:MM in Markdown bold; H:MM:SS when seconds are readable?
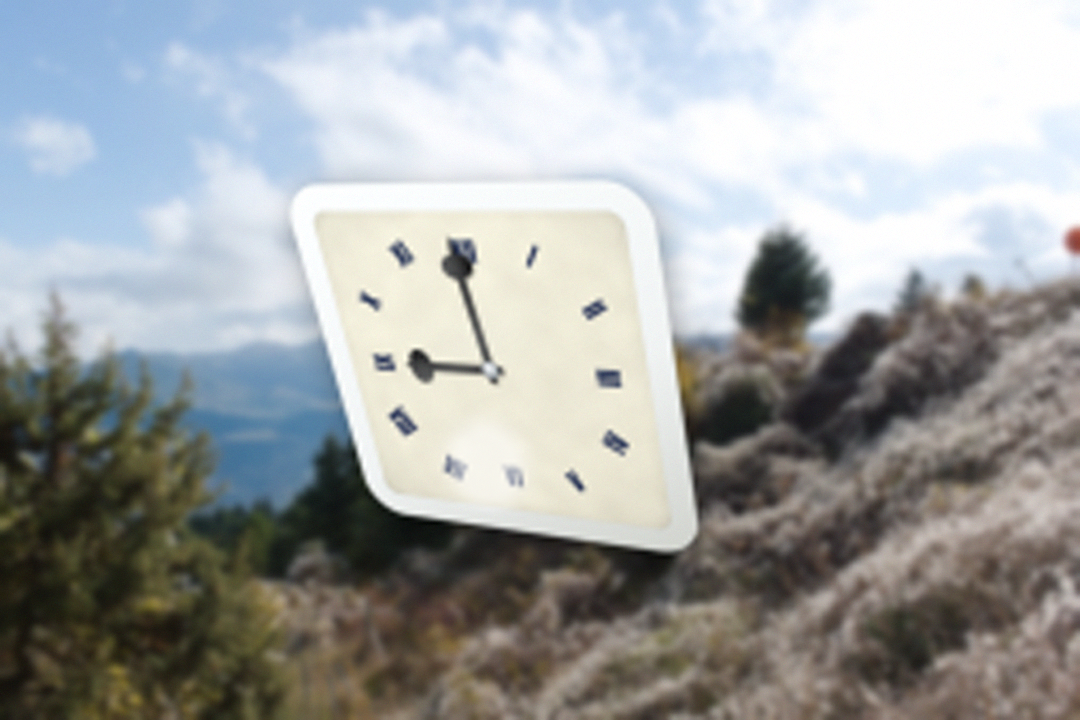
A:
**8:59**
